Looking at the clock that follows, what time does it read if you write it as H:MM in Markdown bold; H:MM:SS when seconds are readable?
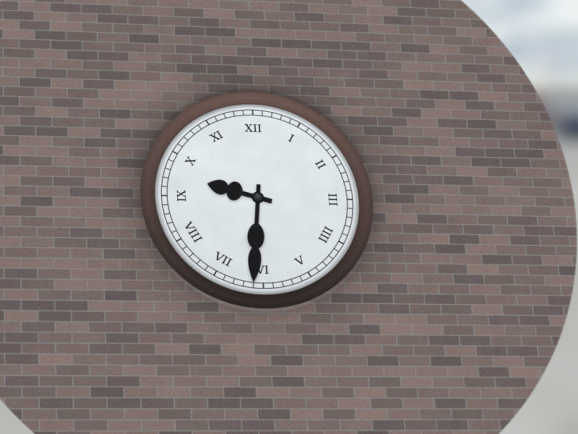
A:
**9:31**
